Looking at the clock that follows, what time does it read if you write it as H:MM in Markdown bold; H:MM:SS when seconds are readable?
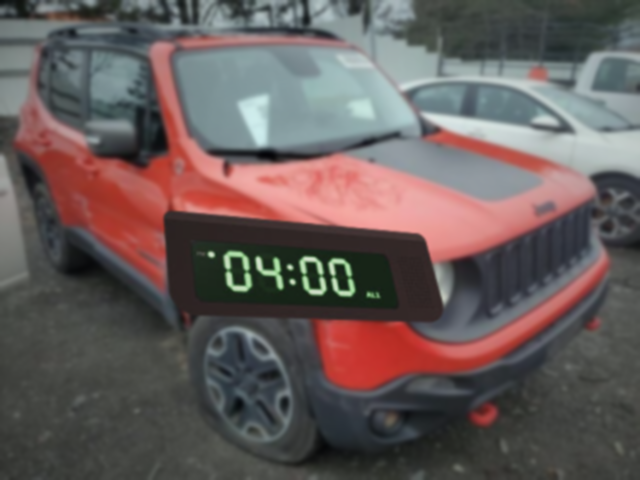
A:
**4:00**
